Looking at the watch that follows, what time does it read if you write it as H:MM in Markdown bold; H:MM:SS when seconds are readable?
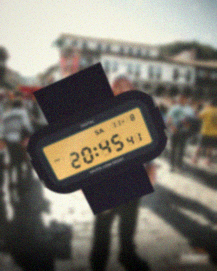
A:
**20:45:41**
